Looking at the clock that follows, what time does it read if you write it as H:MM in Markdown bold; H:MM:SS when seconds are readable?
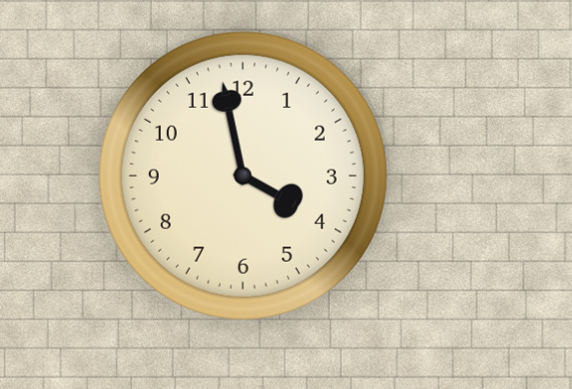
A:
**3:58**
